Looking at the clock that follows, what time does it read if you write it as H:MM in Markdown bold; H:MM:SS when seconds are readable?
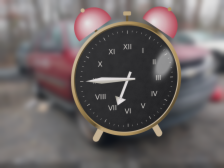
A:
**6:45**
